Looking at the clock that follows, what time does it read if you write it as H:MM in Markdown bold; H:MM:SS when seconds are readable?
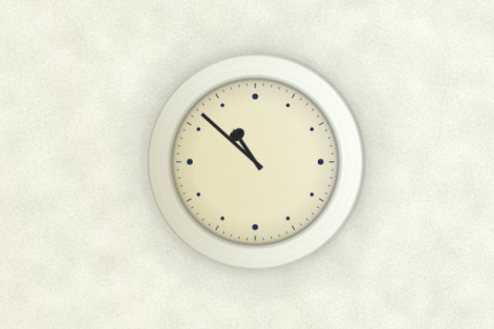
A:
**10:52**
